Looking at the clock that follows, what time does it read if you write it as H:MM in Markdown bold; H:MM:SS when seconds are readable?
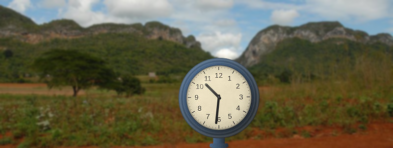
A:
**10:31**
